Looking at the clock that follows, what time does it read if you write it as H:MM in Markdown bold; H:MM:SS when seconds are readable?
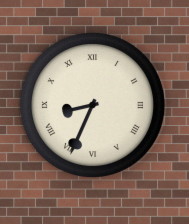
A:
**8:34**
